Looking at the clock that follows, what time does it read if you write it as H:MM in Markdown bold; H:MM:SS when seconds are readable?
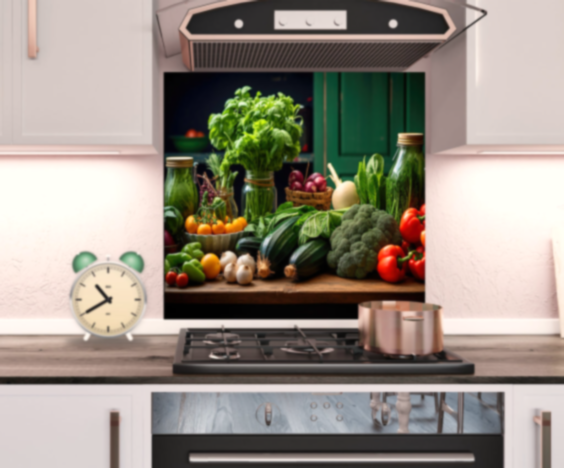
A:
**10:40**
